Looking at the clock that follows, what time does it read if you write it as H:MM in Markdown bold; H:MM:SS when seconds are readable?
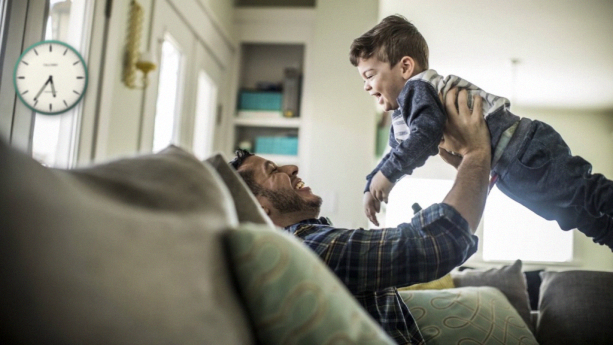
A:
**5:36**
